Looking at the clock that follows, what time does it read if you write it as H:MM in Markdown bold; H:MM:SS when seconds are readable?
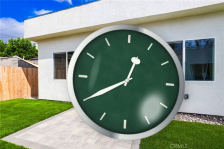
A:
**12:40**
